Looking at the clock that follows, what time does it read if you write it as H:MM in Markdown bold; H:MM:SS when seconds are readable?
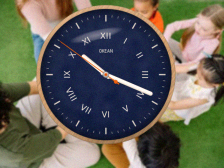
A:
**10:18:51**
